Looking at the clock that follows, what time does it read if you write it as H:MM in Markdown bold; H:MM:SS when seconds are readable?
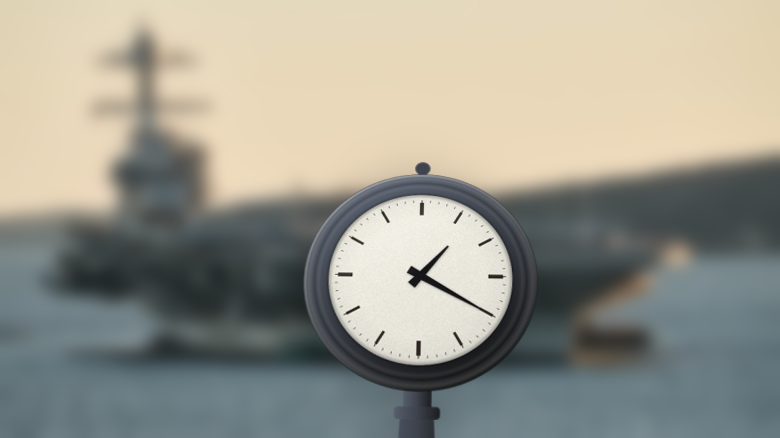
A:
**1:20**
